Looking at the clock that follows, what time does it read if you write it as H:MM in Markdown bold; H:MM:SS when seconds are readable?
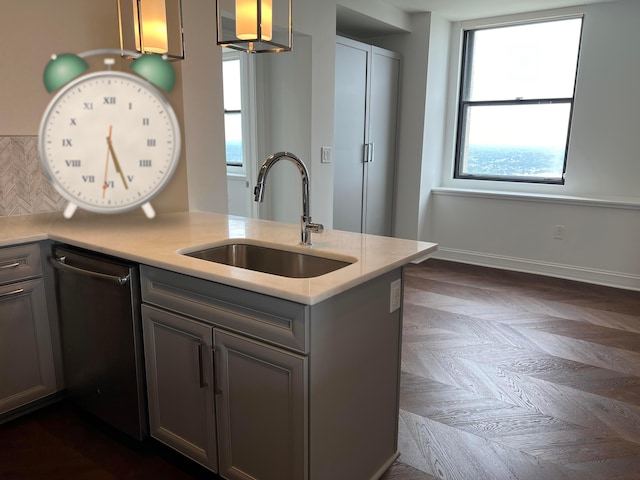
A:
**5:26:31**
